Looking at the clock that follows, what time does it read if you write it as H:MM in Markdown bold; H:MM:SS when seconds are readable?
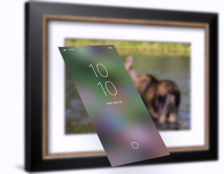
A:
**10:10**
